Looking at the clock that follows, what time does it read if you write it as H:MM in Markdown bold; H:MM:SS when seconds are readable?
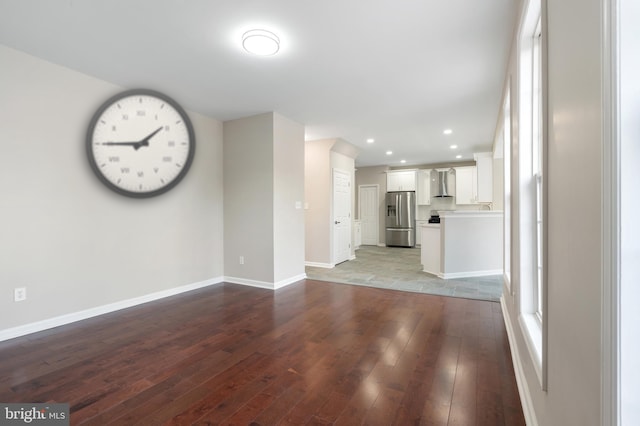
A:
**1:45**
